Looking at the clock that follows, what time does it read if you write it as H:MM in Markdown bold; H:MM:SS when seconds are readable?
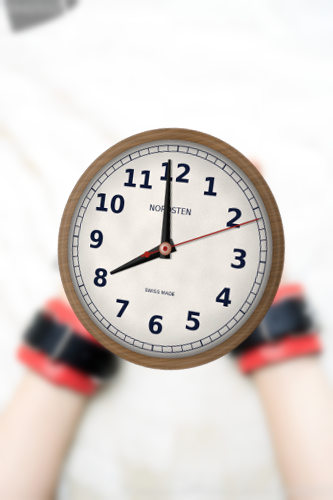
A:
**7:59:11**
